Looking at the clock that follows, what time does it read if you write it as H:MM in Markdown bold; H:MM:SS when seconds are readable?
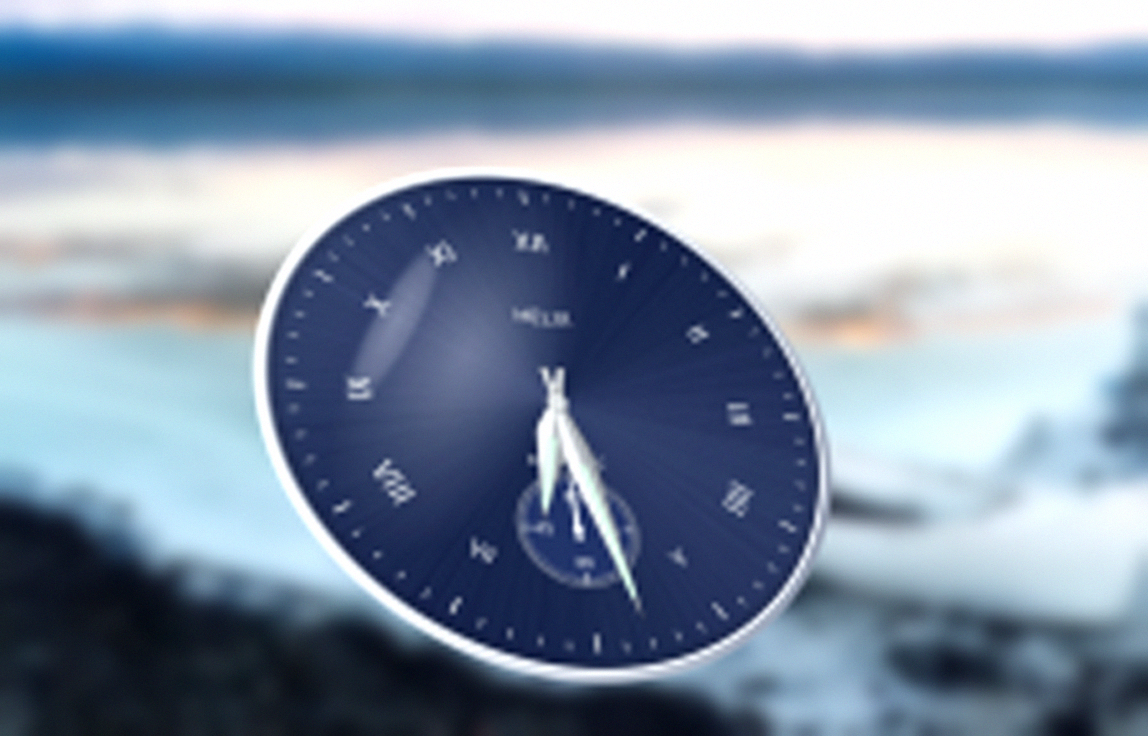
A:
**6:28**
